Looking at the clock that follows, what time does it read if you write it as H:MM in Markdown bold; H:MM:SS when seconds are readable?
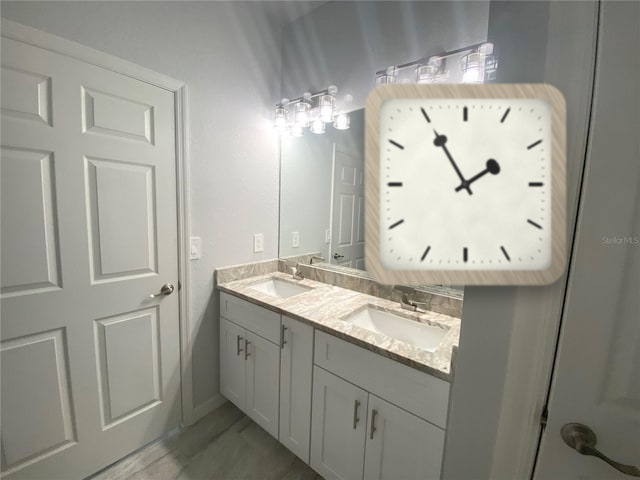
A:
**1:55**
